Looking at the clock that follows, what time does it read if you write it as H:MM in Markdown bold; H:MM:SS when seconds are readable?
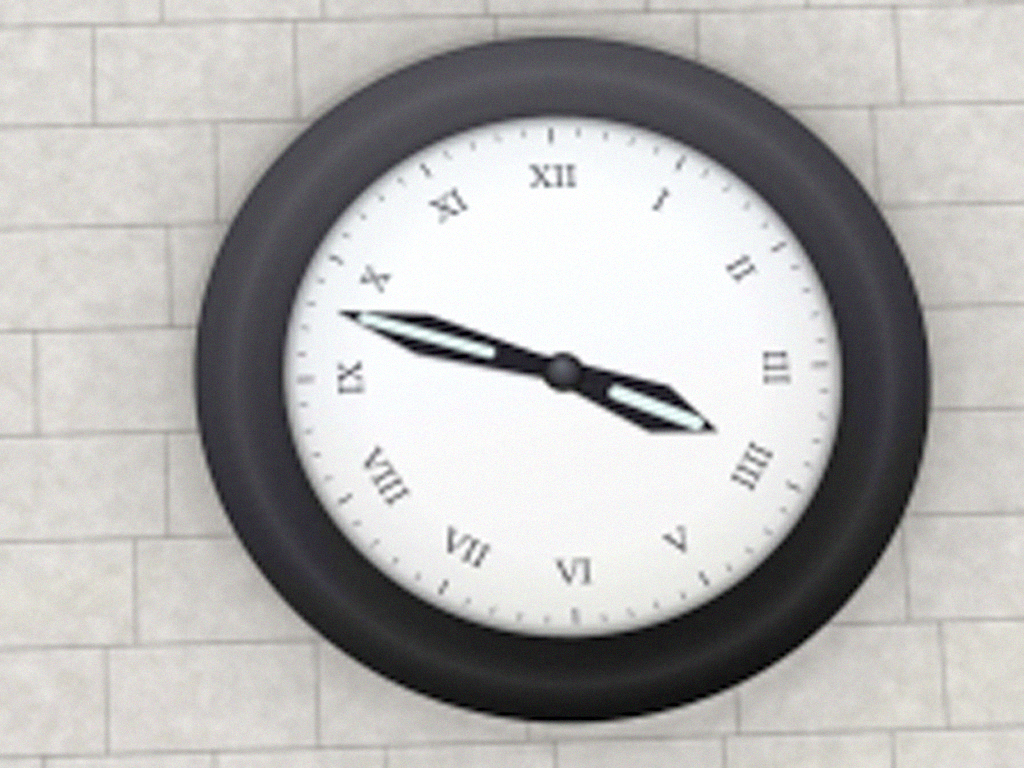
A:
**3:48**
